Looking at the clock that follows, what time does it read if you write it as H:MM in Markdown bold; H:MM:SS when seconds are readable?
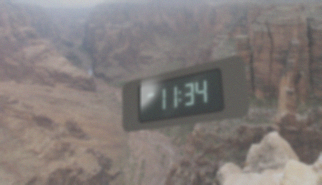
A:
**11:34**
